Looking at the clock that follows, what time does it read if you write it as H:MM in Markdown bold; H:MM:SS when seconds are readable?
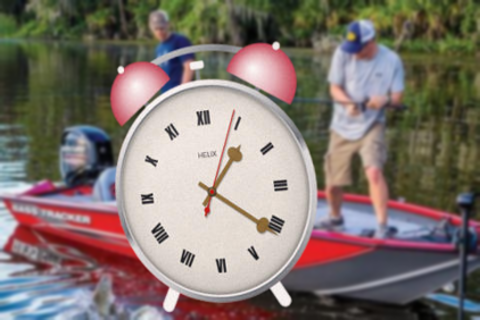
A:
**1:21:04**
